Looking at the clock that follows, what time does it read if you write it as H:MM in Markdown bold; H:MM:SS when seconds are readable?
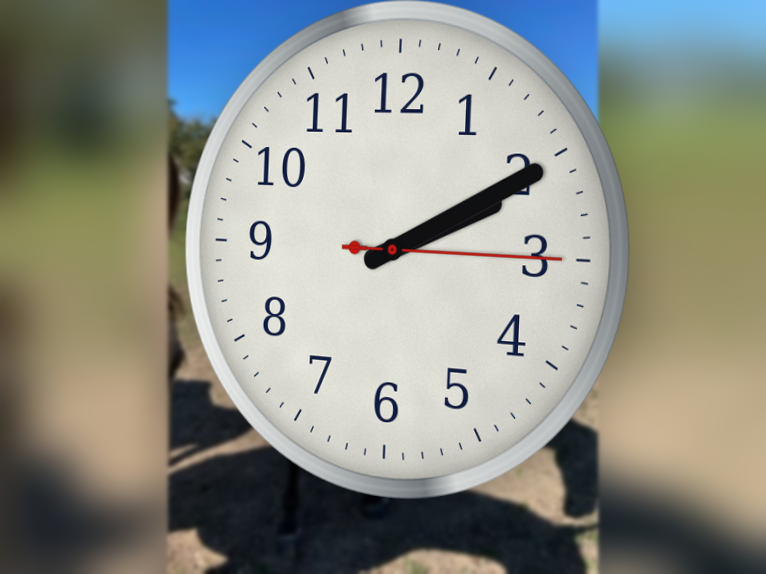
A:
**2:10:15**
